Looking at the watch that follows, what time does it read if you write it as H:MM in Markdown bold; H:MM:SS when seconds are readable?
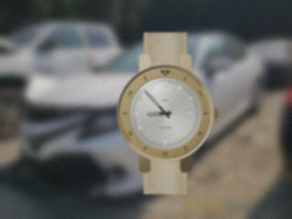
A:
**8:53**
